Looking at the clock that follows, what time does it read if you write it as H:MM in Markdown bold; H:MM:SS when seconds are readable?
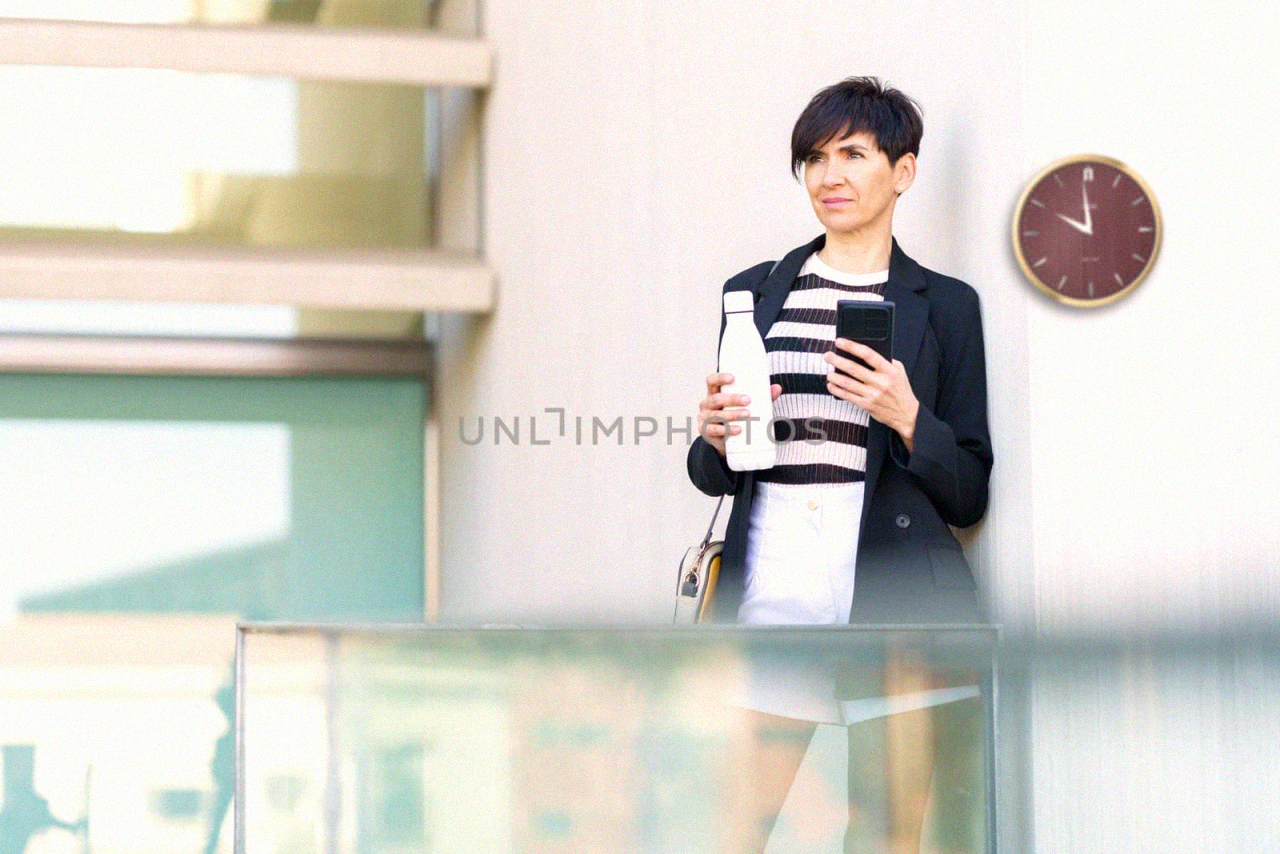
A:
**9:59**
